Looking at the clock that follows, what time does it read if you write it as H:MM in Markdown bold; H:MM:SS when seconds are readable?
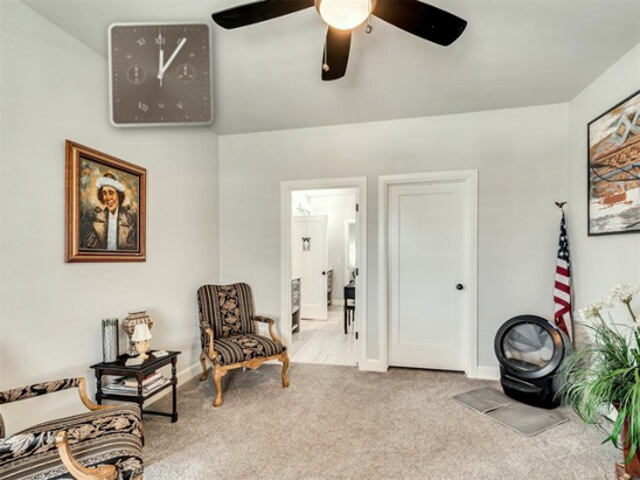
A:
**12:06**
